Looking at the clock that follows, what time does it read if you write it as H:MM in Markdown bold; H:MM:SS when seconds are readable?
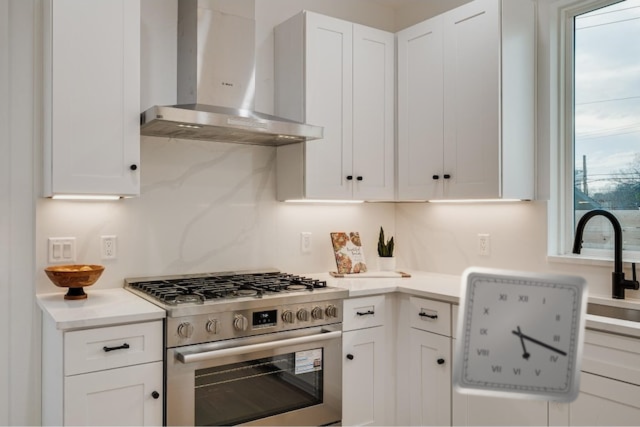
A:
**5:18**
